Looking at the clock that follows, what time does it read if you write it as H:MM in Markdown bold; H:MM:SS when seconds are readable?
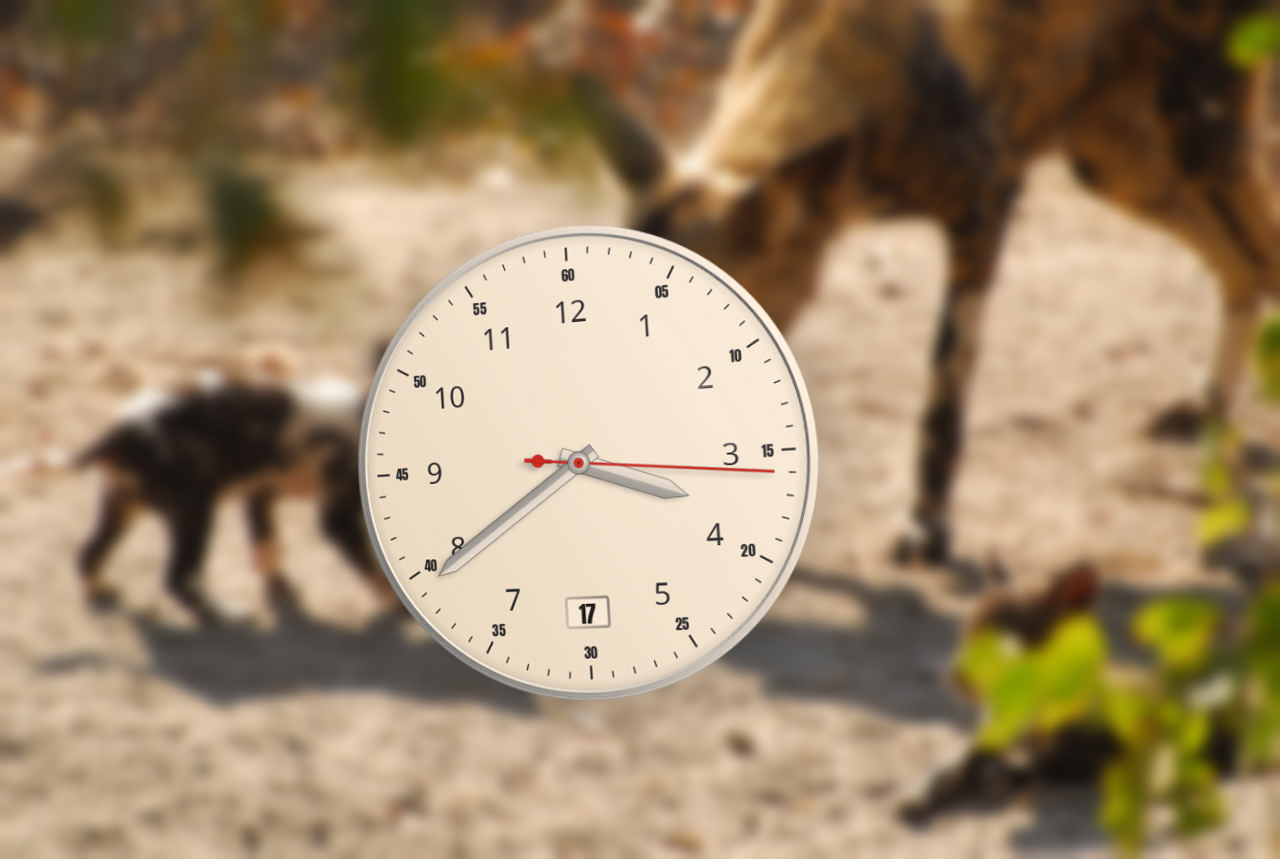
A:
**3:39:16**
